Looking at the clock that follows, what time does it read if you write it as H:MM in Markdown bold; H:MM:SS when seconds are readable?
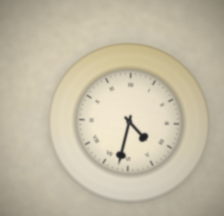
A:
**4:32**
